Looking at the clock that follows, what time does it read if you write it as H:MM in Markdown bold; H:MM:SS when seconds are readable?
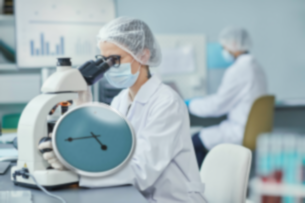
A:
**4:43**
